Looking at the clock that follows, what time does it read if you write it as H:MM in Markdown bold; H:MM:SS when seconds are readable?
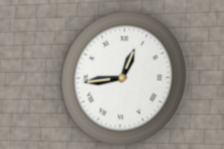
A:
**12:44**
